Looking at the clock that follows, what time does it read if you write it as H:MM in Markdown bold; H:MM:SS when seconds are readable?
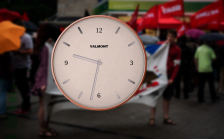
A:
**9:32**
